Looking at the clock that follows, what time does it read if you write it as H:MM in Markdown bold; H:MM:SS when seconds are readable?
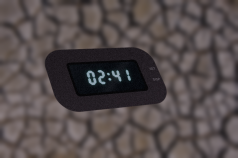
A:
**2:41**
